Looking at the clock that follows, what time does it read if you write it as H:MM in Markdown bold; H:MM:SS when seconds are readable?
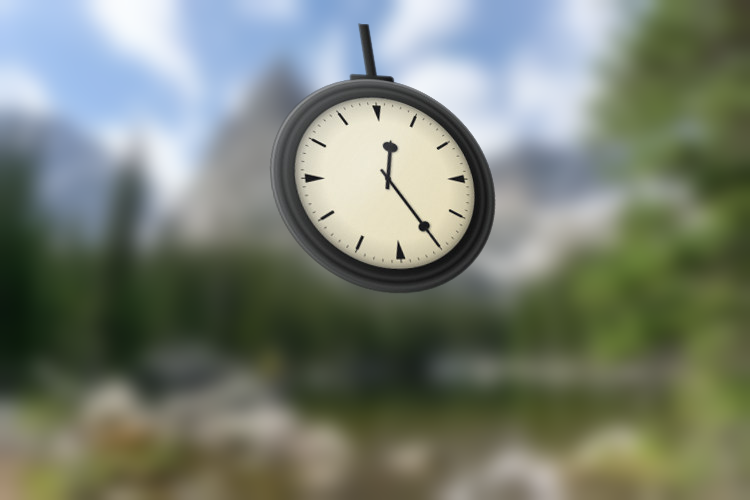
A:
**12:25**
